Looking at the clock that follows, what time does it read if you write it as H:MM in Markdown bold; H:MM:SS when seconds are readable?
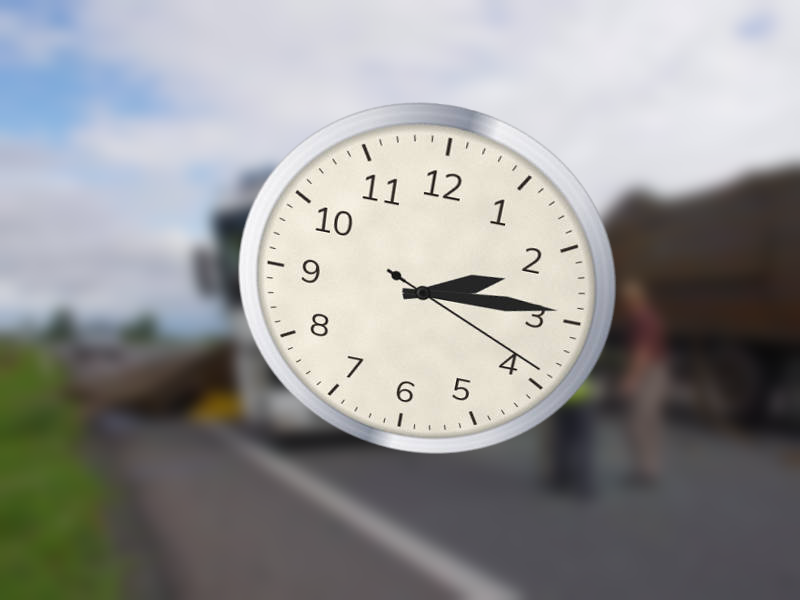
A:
**2:14:19**
